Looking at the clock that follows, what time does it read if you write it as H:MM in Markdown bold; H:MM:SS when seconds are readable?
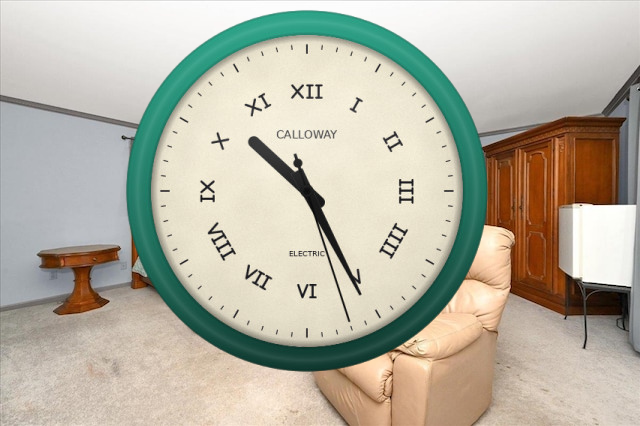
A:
**10:25:27**
